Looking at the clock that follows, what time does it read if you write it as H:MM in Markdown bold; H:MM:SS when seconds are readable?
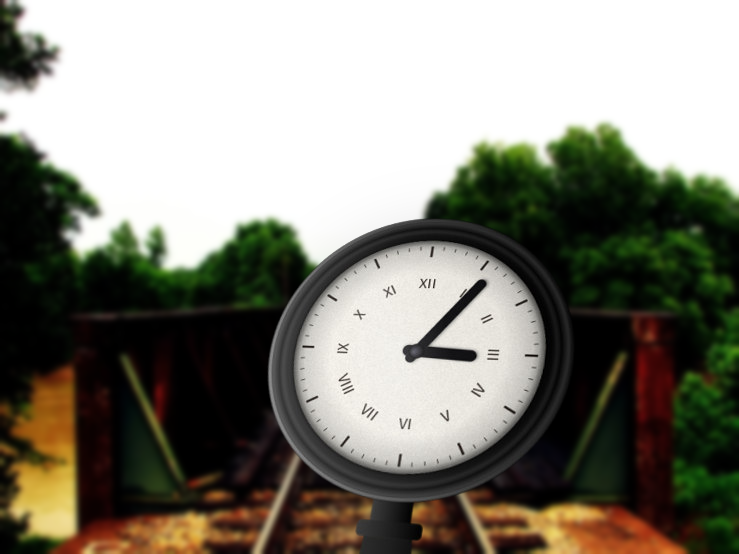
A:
**3:06**
